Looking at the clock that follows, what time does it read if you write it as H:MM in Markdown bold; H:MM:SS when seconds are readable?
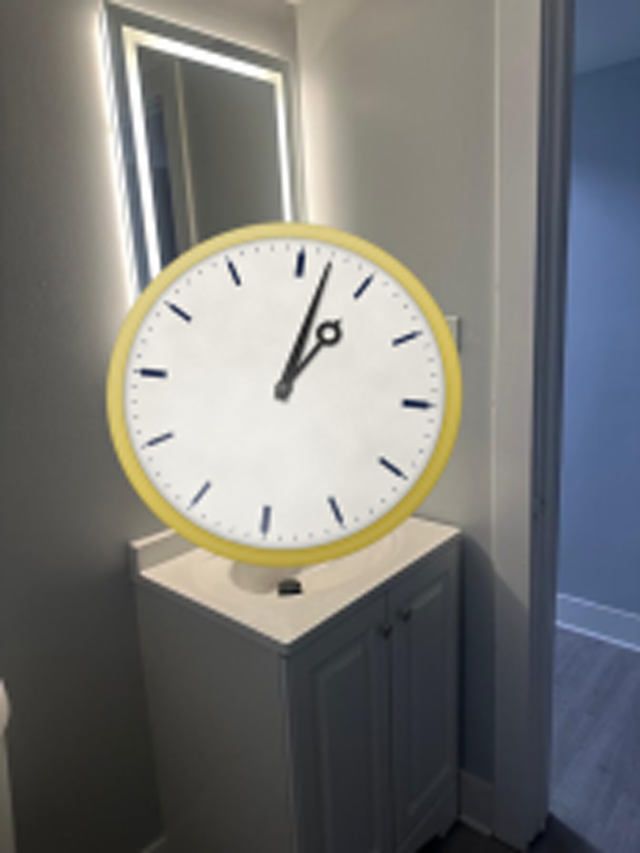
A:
**1:02**
